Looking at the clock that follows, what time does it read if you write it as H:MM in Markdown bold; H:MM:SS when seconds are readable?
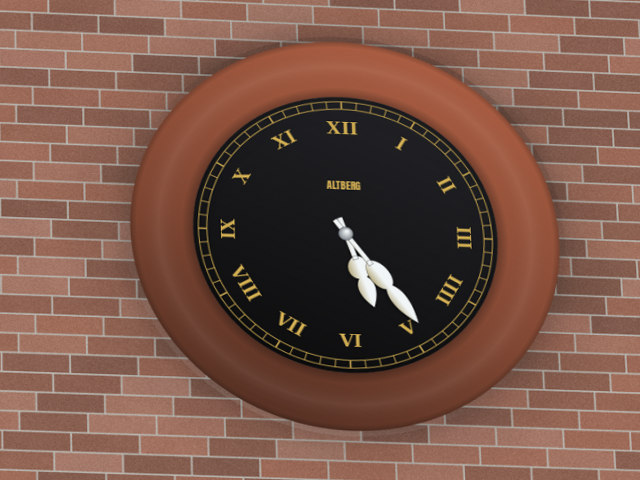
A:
**5:24**
